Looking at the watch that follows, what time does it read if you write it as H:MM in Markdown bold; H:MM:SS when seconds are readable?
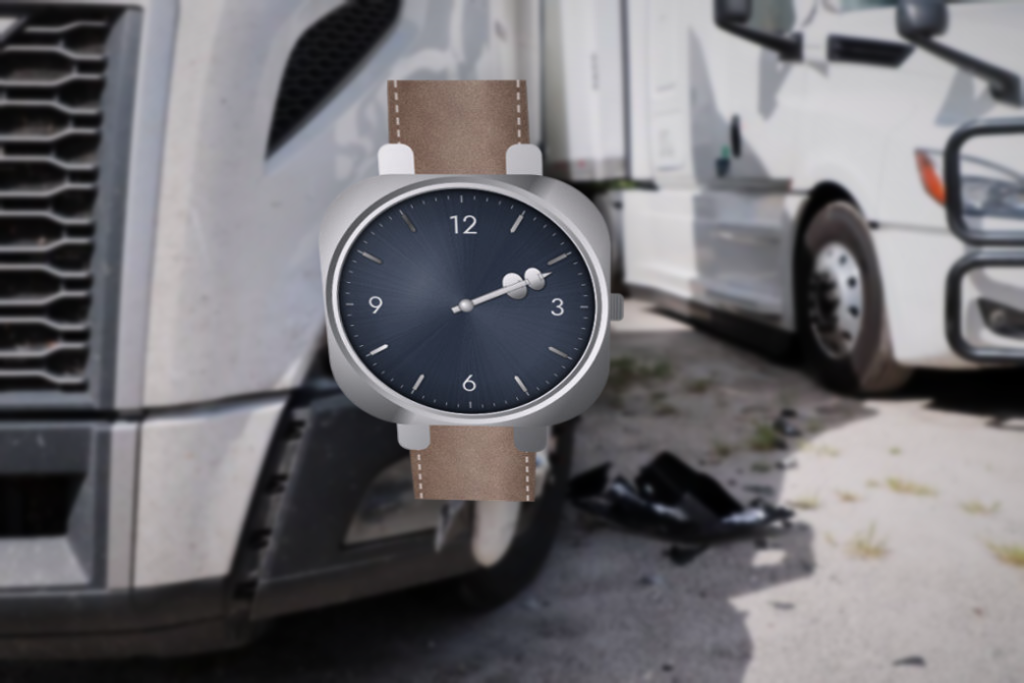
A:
**2:11**
